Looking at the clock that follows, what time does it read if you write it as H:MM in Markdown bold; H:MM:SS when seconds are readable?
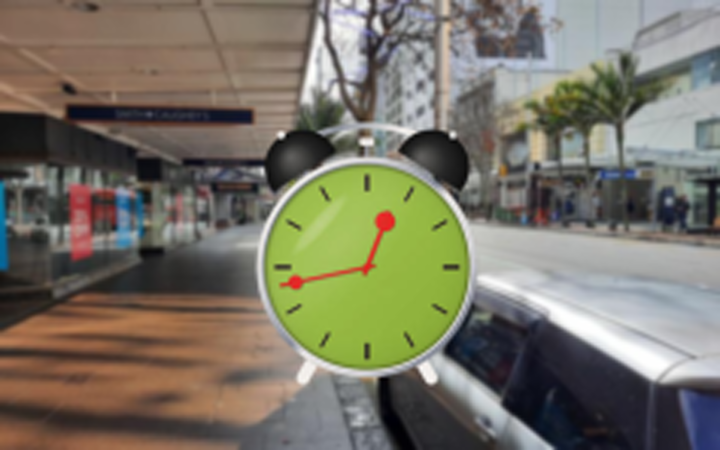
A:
**12:43**
